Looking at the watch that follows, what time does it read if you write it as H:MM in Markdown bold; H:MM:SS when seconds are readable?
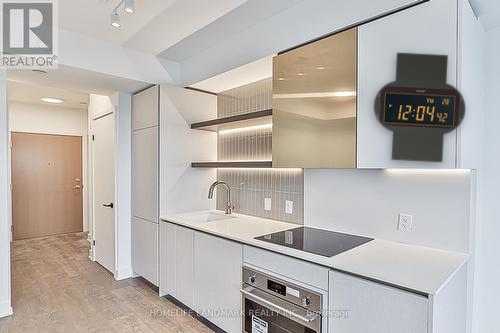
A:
**12:04**
